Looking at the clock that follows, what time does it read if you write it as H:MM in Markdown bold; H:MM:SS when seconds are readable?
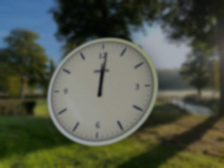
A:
**12:01**
